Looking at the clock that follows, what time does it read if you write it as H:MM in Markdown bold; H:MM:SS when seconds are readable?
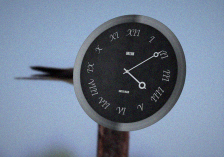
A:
**4:09**
